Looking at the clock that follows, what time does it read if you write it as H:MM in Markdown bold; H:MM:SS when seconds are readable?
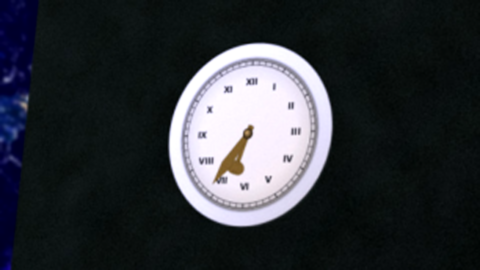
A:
**6:36**
